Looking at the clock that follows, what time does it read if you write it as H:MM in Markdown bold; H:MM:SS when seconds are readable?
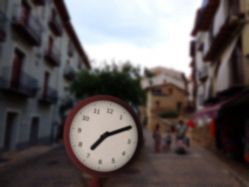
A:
**7:10**
